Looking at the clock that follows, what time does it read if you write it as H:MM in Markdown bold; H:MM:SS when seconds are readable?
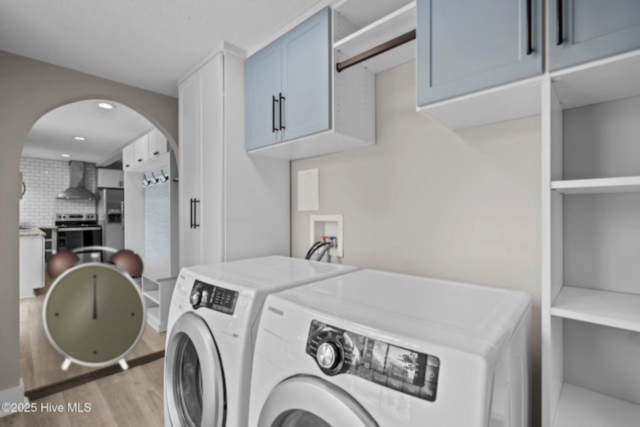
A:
**12:00**
